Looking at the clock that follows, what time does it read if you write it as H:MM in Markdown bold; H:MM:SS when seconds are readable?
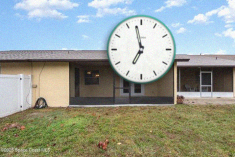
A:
**6:58**
